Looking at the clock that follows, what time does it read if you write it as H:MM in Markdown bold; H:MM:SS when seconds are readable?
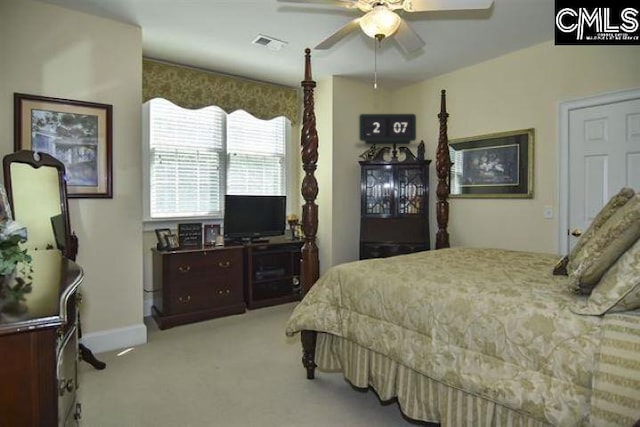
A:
**2:07**
